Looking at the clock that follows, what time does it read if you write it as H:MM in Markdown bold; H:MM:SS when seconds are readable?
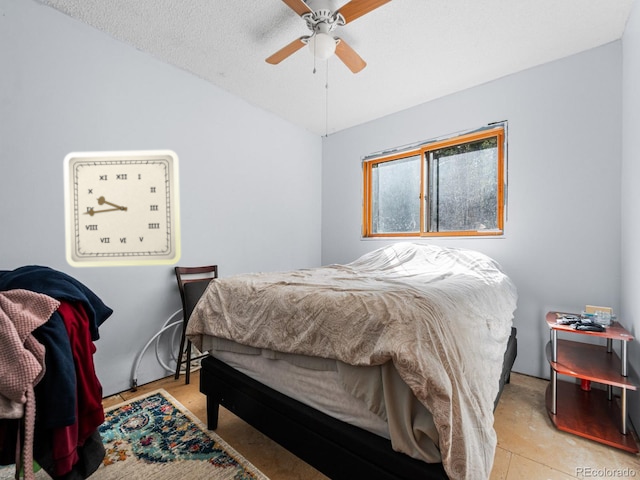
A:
**9:44**
